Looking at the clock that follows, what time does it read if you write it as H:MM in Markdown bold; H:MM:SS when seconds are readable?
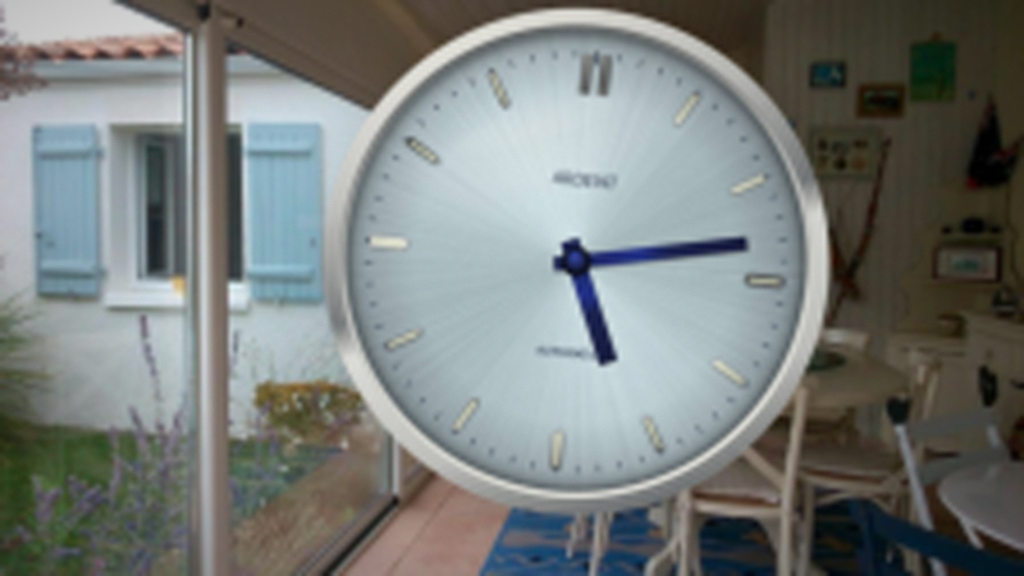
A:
**5:13**
